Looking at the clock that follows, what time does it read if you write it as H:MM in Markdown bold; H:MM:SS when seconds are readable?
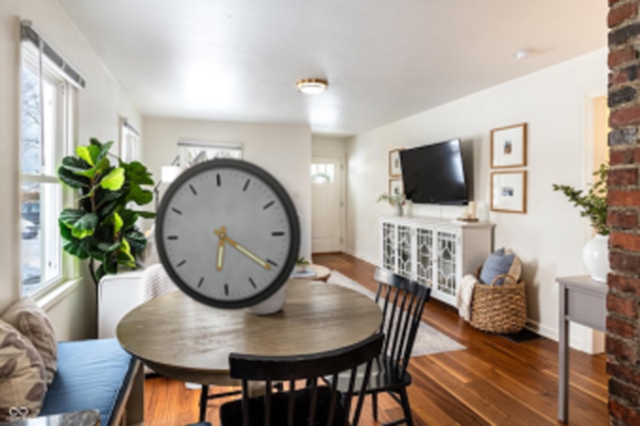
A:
**6:21**
